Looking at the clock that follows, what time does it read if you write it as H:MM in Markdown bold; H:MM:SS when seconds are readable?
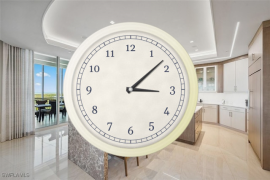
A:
**3:08**
